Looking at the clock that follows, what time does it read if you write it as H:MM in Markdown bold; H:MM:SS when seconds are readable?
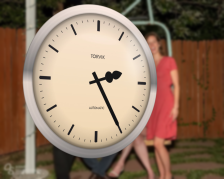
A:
**2:25**
